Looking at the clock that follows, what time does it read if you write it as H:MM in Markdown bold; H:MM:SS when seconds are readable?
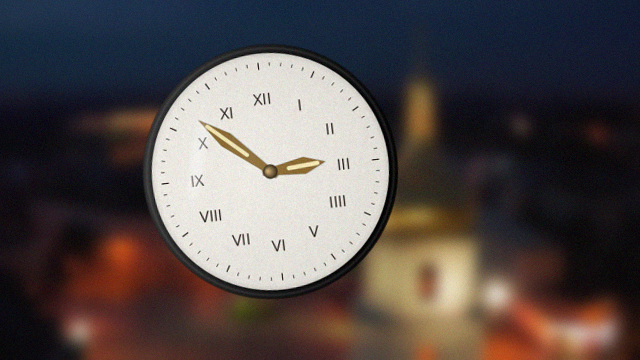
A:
**2:52**
